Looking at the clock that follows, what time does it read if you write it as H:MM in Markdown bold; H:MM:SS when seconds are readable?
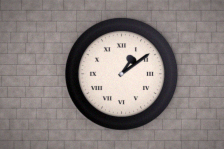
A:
**1:09**
